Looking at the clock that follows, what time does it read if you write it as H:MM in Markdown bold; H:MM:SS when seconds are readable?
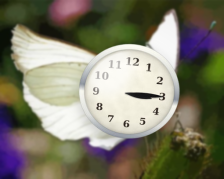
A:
**3:15**
